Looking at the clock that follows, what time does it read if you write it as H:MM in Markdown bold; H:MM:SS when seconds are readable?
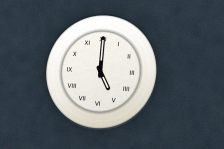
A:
**5:00**
